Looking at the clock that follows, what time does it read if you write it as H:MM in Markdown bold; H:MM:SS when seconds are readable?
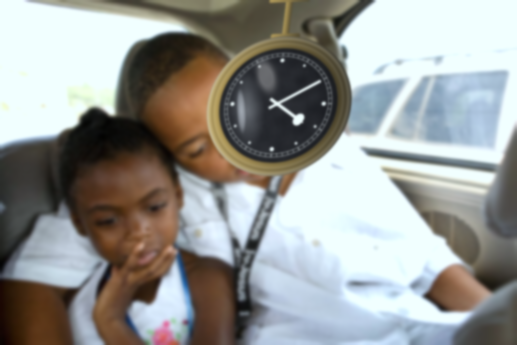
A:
**4:10**
